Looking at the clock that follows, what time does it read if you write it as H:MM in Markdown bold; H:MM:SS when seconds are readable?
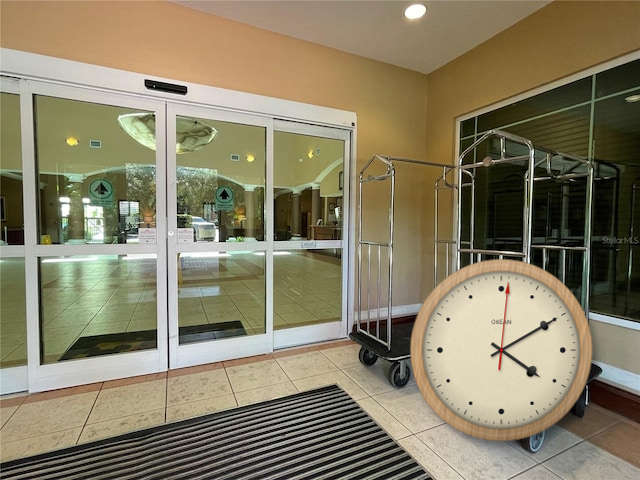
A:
**4:10:01**
